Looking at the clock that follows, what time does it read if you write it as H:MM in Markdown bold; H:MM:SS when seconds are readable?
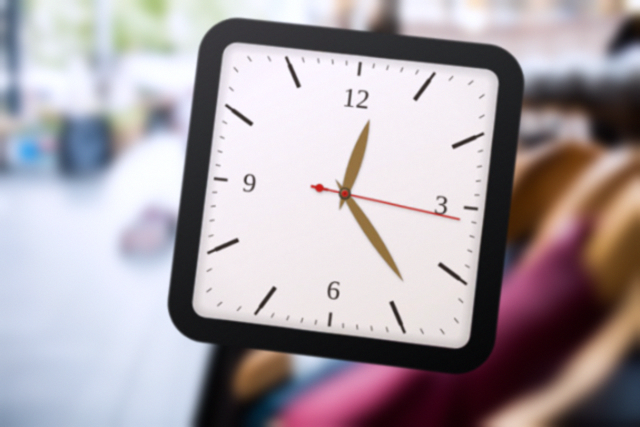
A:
**12:23:16**
